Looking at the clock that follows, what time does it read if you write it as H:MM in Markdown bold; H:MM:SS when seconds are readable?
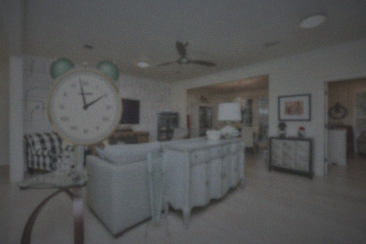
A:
**1:58**
